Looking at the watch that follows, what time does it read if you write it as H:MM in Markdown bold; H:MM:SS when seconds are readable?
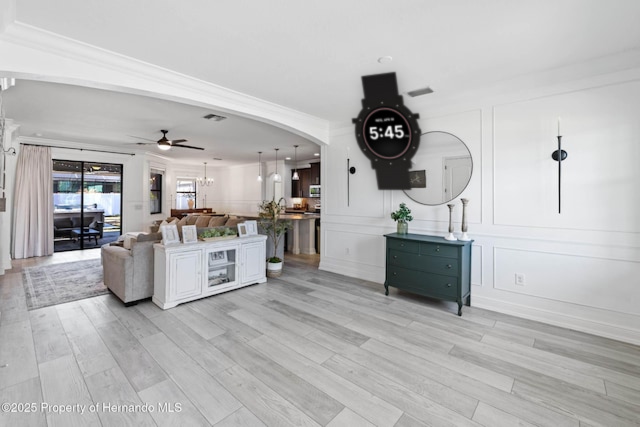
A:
**5:45**
